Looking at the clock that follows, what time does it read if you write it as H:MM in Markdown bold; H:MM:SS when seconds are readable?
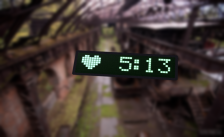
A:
**5:13**
